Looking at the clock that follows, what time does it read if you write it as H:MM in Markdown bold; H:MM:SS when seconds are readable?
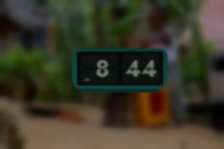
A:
**8:44**
